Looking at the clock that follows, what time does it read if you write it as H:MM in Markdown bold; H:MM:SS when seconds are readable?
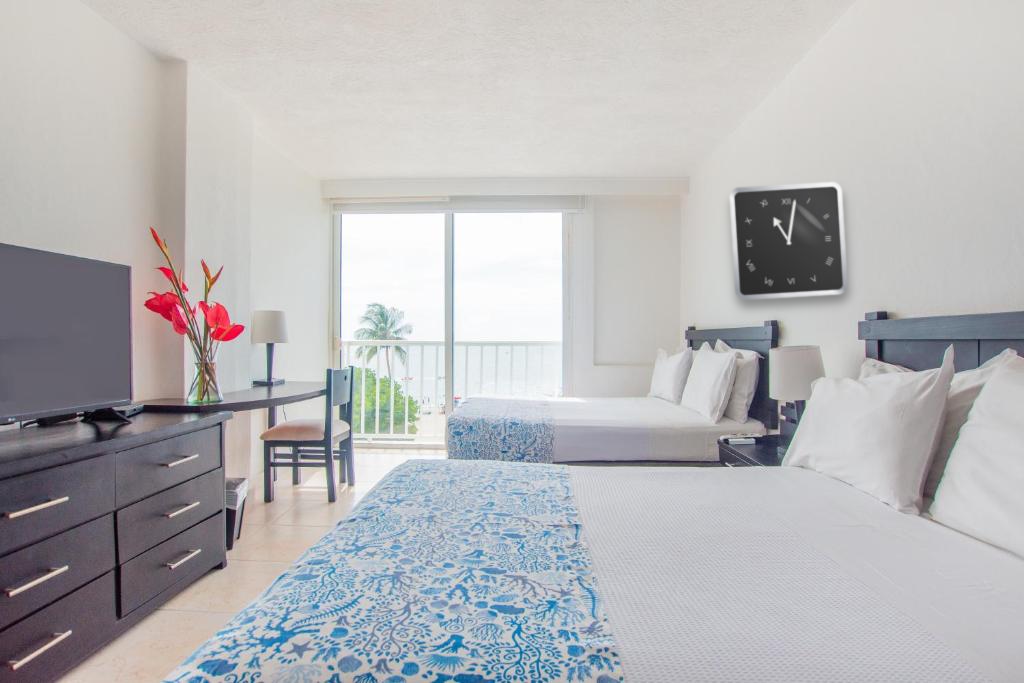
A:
**11:02**
